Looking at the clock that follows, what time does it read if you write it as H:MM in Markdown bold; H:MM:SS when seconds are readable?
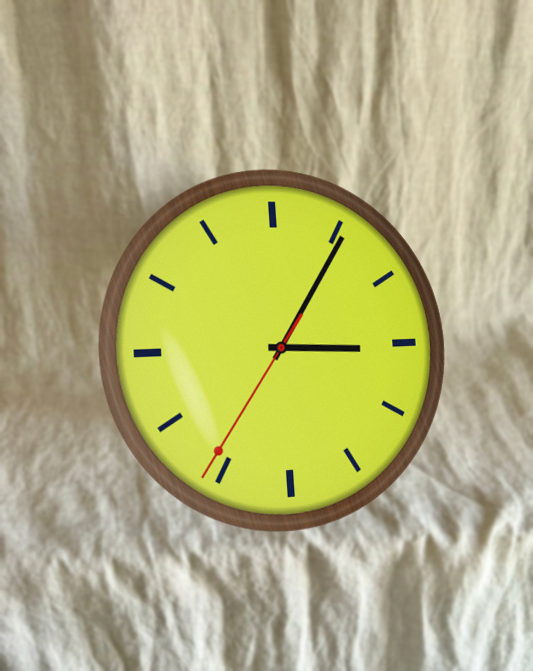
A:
**3:05:36**
